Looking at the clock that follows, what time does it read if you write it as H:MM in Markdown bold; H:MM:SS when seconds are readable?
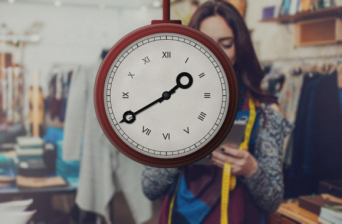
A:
**1:40**
